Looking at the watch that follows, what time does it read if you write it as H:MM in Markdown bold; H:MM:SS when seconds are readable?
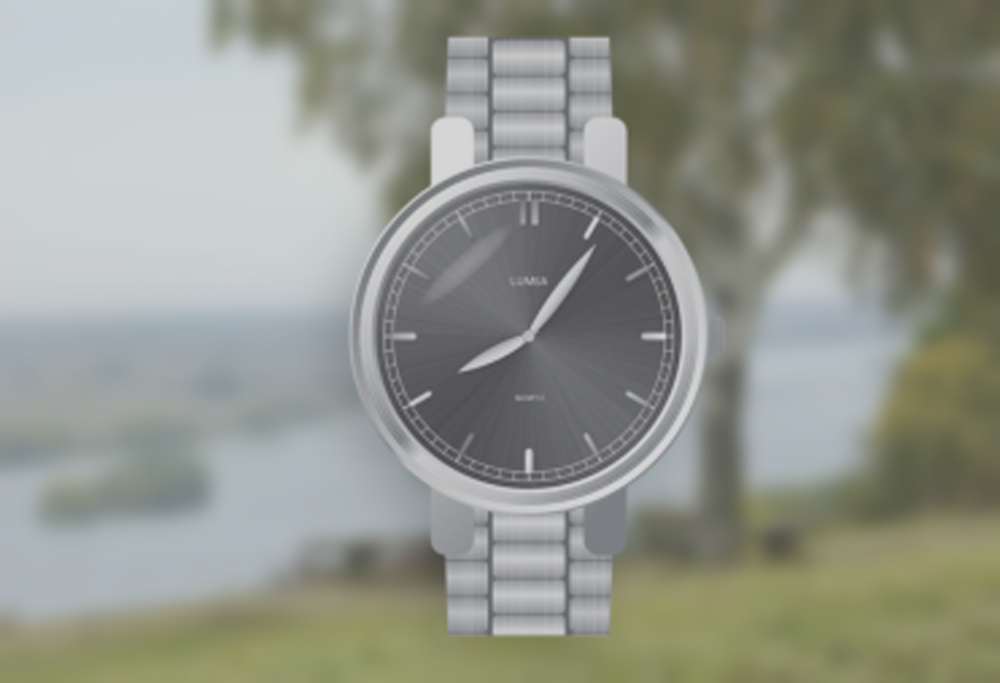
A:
**8:06**
